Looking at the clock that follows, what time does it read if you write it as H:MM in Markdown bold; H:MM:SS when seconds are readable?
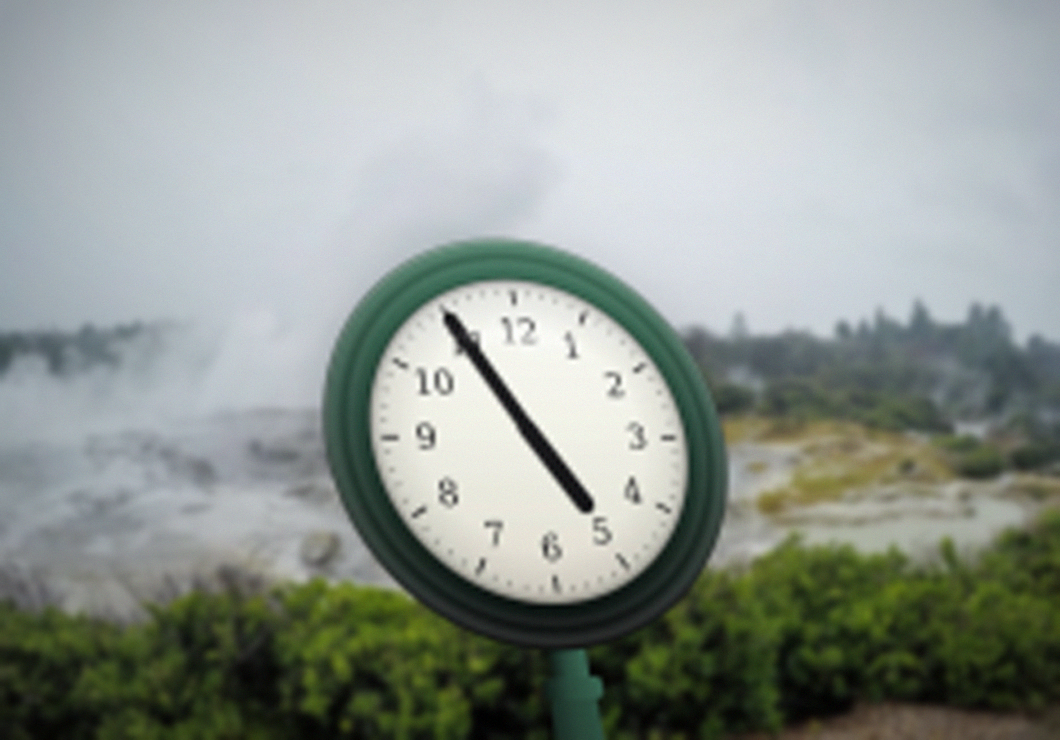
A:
**4:55**
